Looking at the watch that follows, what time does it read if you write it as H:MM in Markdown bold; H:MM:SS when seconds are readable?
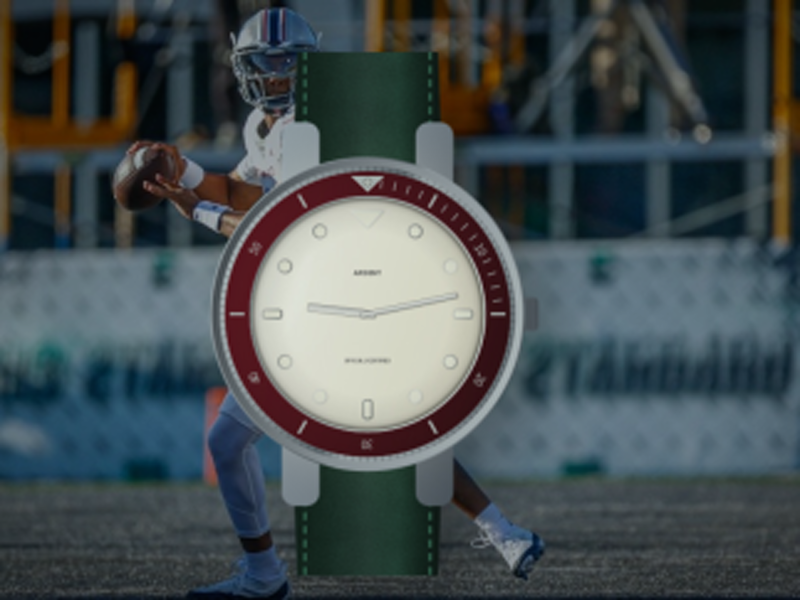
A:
**9:13**
